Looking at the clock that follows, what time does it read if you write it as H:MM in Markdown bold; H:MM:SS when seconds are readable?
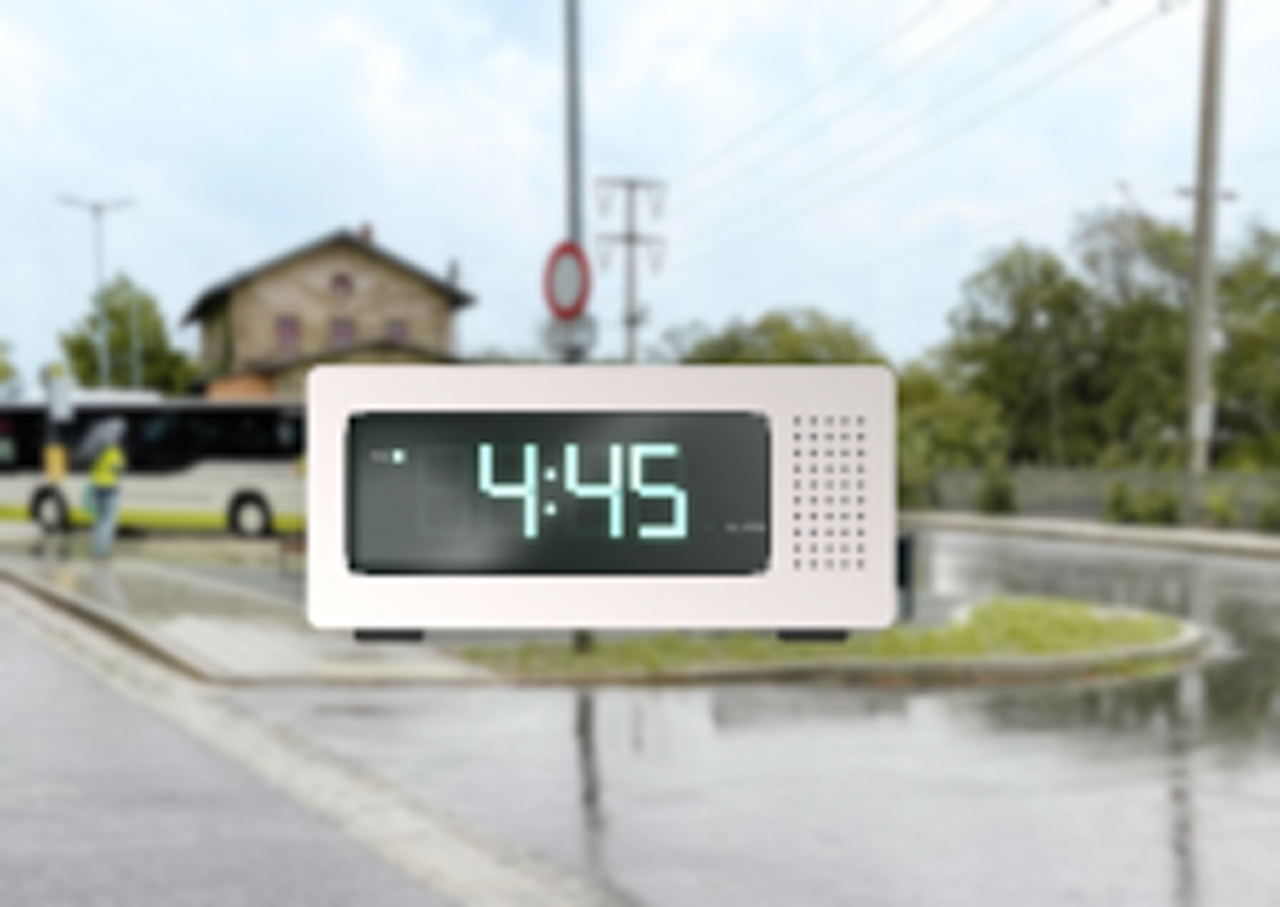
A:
**4:45**
